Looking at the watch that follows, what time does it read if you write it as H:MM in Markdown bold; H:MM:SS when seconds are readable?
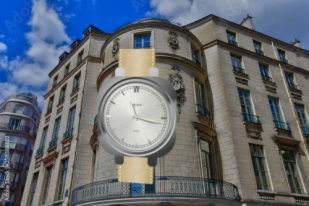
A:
**11:17**
